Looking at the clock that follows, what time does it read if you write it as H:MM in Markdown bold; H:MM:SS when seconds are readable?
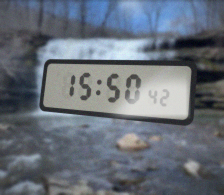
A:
**15:50:42**
